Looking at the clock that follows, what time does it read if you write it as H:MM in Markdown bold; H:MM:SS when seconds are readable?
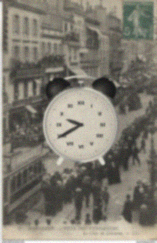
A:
**9:40**
